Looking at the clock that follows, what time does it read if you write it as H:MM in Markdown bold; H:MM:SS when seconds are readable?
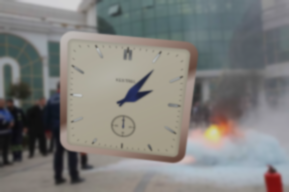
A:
**2:06**
